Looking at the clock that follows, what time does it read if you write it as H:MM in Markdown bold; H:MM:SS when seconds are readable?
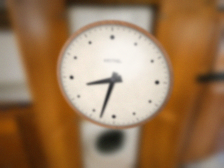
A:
**8:33**
